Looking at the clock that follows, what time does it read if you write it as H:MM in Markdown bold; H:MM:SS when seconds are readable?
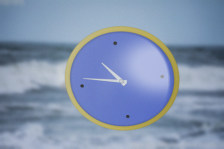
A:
**10:47**
